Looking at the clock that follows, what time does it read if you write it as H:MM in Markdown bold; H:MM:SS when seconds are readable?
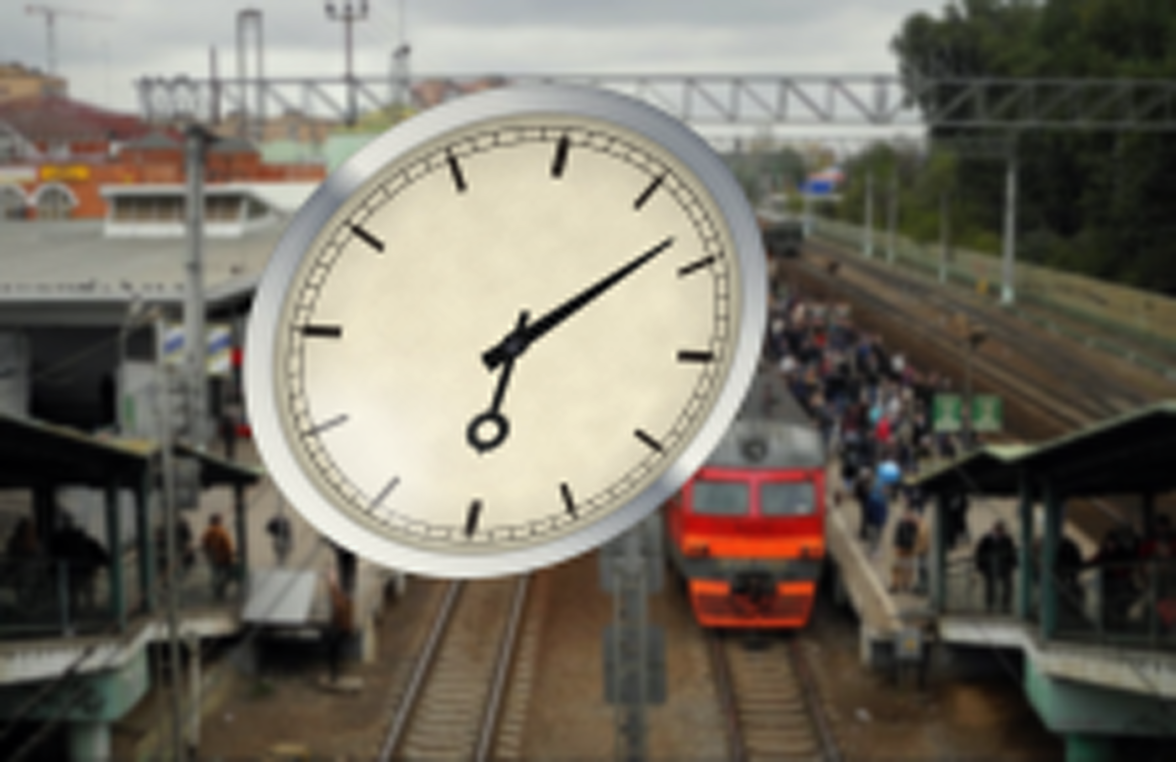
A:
**6:08**
